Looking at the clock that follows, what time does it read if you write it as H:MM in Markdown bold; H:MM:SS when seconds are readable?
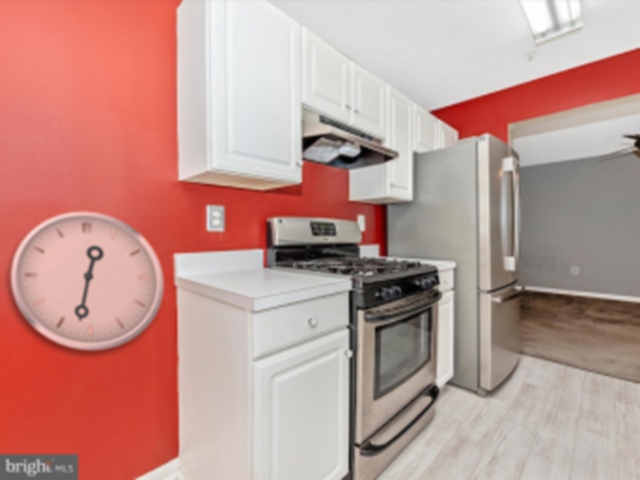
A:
**12:32**
